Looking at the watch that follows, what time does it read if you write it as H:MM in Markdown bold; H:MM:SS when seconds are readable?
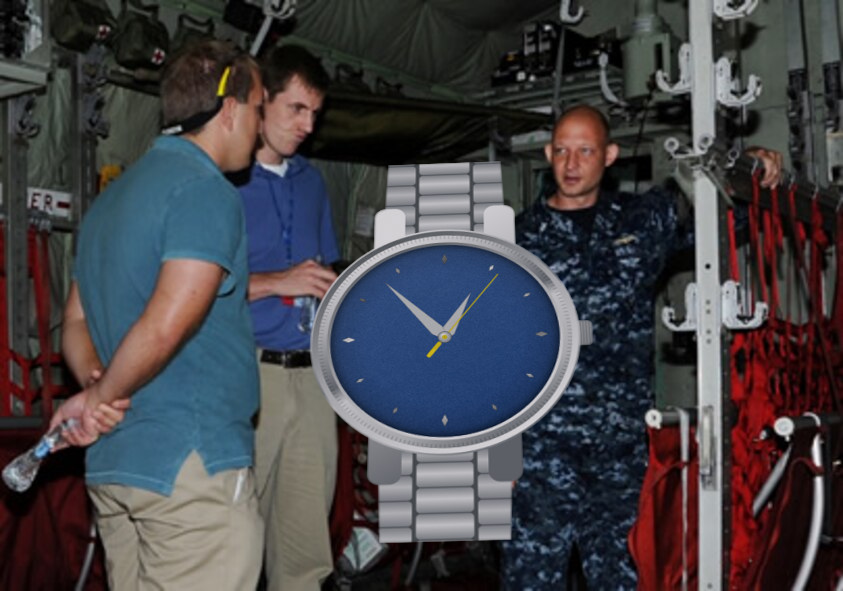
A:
**12:53:06**
